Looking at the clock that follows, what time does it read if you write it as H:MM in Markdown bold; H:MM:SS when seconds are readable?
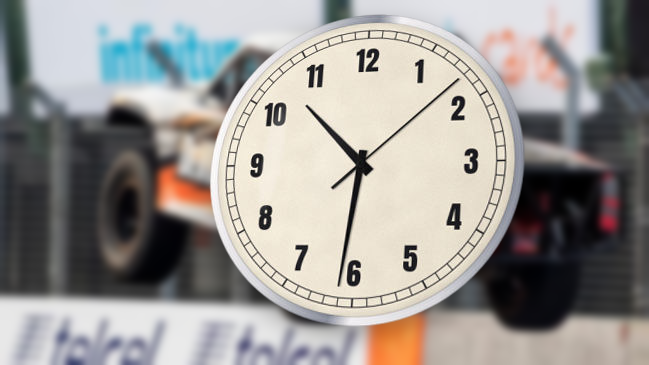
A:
**10:31:08**
